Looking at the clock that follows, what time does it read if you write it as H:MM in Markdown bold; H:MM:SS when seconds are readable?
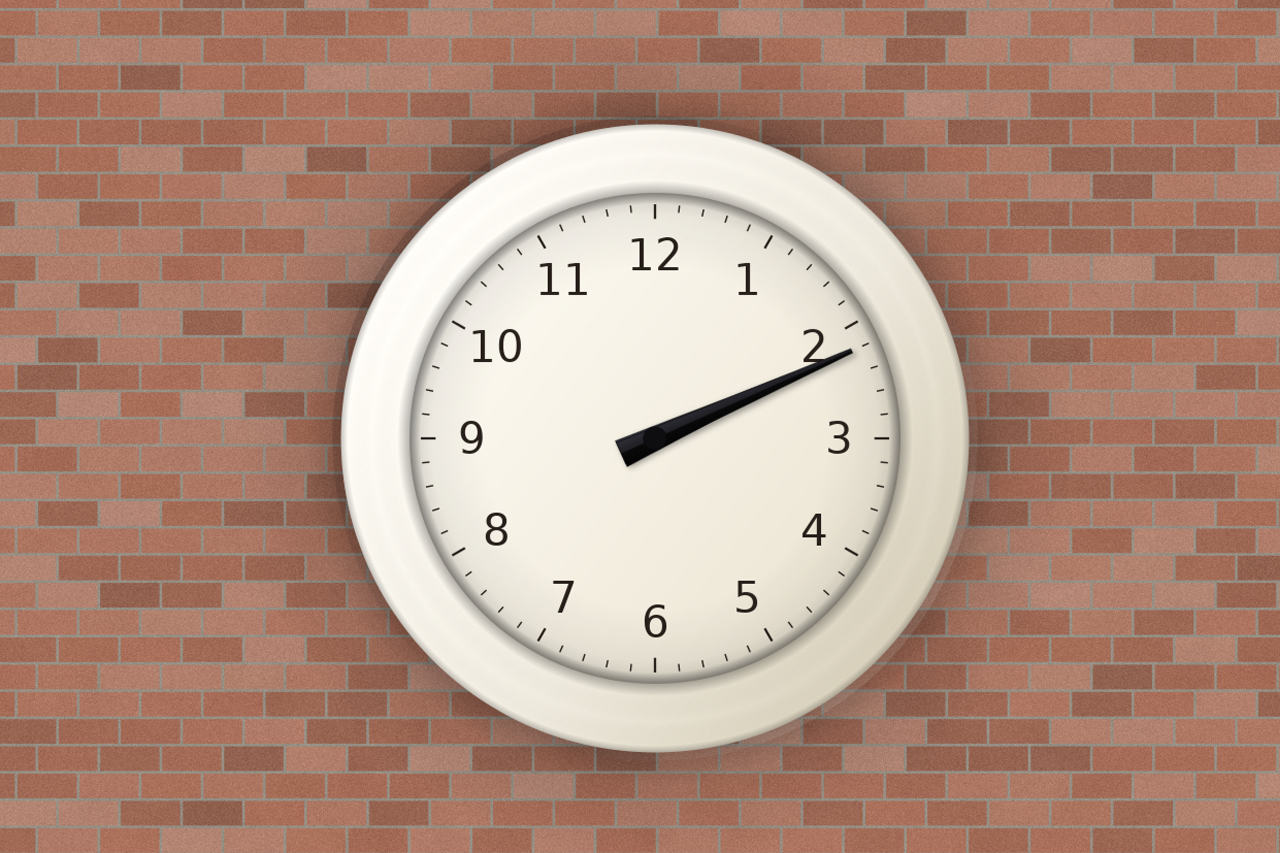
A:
**2:11**
